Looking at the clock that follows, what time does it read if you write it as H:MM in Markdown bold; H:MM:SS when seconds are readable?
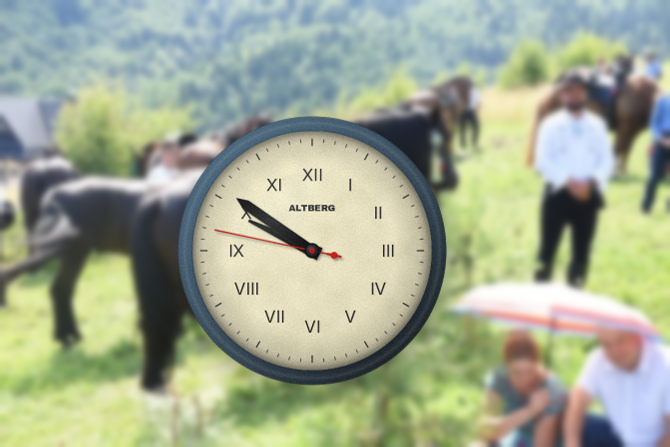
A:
**9:50:47**
